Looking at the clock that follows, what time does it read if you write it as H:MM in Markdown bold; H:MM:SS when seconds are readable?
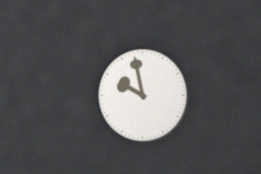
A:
**9:58**
